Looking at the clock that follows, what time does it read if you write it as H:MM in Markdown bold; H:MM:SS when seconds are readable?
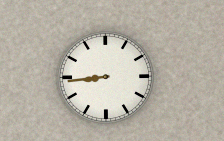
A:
**8:44**
